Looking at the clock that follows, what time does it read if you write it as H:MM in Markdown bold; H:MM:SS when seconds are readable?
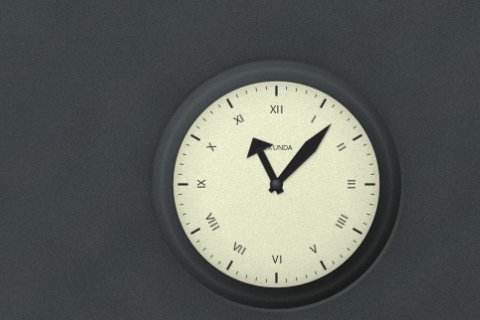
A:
**11:07**
